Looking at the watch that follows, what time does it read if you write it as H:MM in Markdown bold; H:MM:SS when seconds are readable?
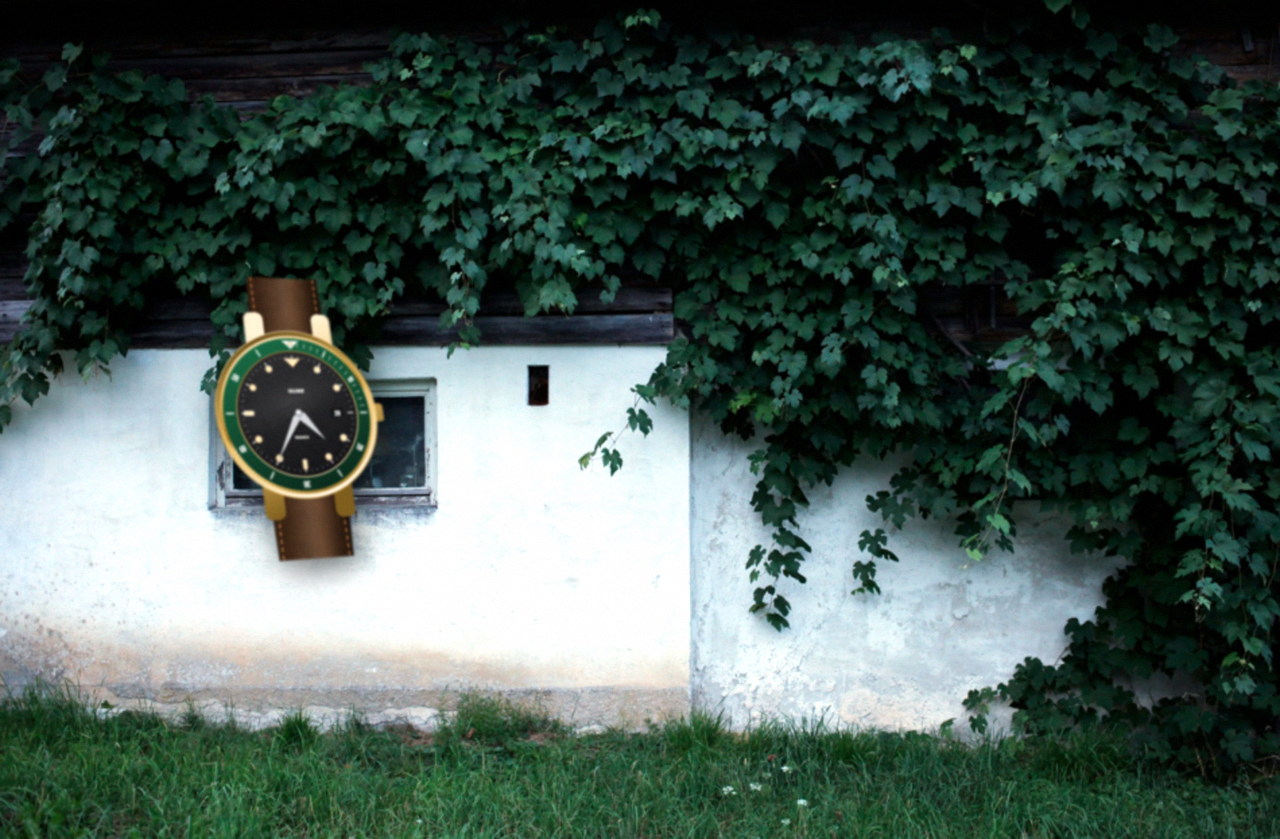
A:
**4:35**
